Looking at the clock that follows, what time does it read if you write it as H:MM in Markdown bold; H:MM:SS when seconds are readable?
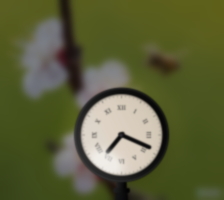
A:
**7:19**
